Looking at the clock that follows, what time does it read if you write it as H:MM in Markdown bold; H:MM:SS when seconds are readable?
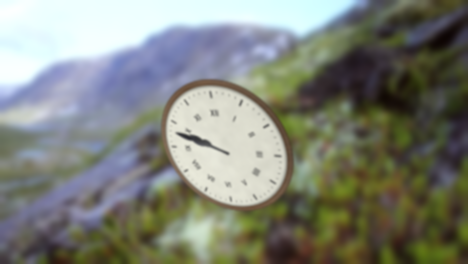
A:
**9:48**
